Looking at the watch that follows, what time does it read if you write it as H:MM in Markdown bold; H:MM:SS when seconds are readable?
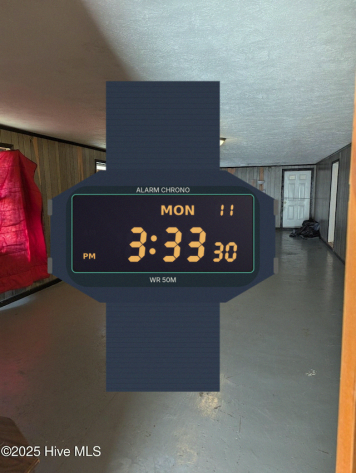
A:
**3:33:30**
